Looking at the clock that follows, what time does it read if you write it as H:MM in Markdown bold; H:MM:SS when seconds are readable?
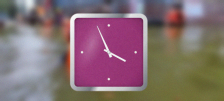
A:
**3:56**
